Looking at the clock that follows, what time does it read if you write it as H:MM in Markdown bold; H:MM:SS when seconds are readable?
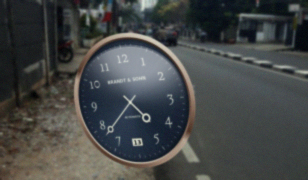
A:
**4:38**
